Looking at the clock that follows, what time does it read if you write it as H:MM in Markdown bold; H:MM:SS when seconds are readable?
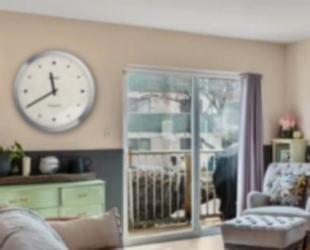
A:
**11:40**
